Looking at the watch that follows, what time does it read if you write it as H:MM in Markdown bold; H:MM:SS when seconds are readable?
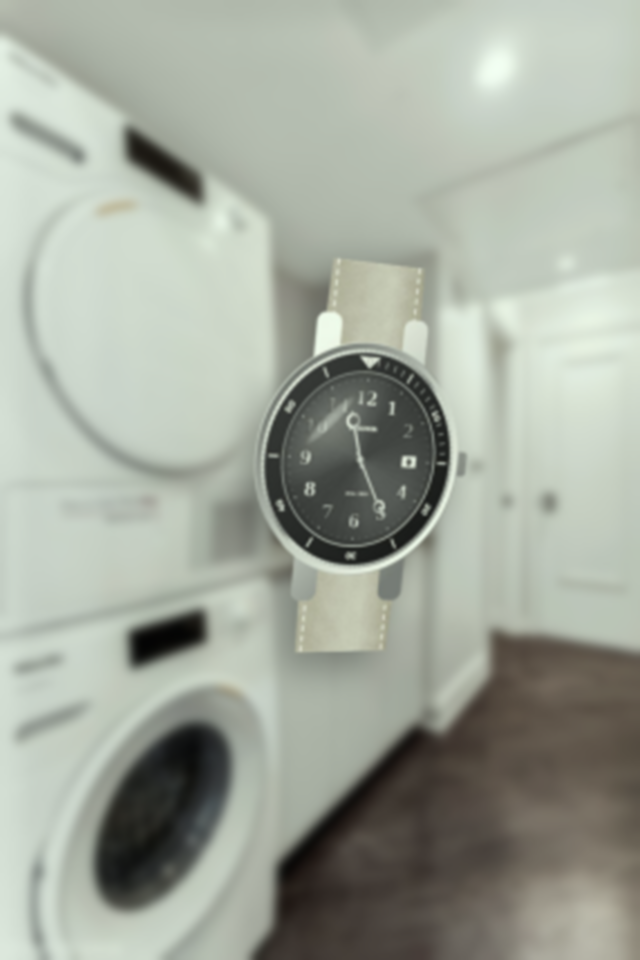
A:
**11:25**
